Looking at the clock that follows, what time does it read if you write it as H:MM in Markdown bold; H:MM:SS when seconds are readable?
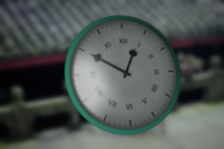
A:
**12:50**
